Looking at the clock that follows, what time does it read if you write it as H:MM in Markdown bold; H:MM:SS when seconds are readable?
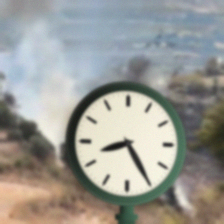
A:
**8:25**
